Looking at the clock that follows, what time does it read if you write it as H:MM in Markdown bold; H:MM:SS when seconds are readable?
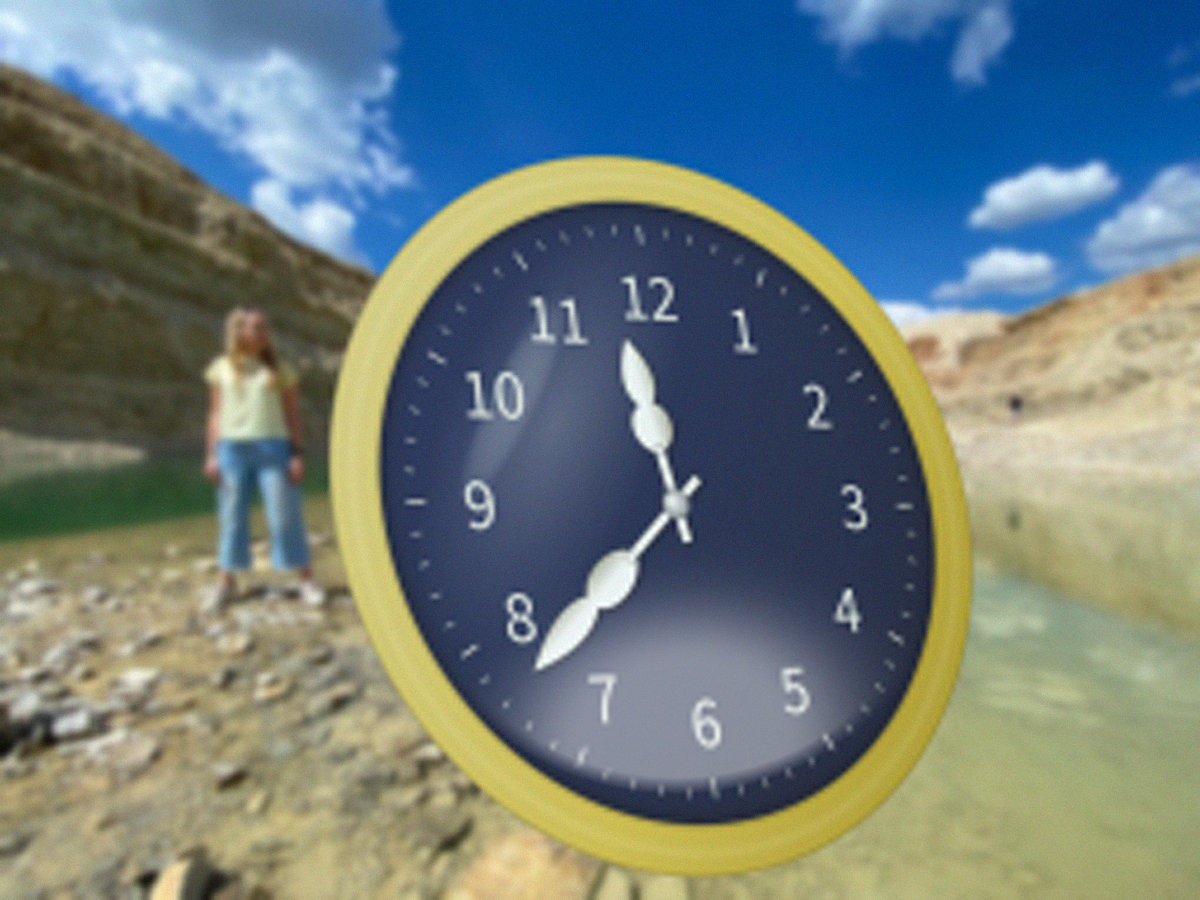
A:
**11:38**
